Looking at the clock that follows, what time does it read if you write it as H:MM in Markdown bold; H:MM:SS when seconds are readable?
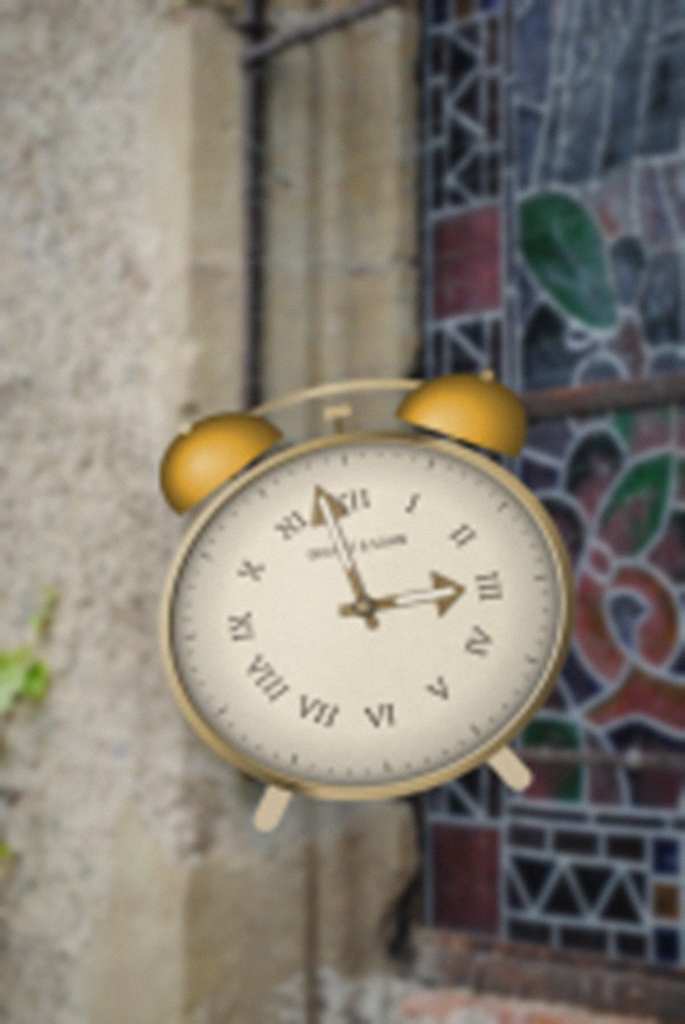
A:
**2:58**
